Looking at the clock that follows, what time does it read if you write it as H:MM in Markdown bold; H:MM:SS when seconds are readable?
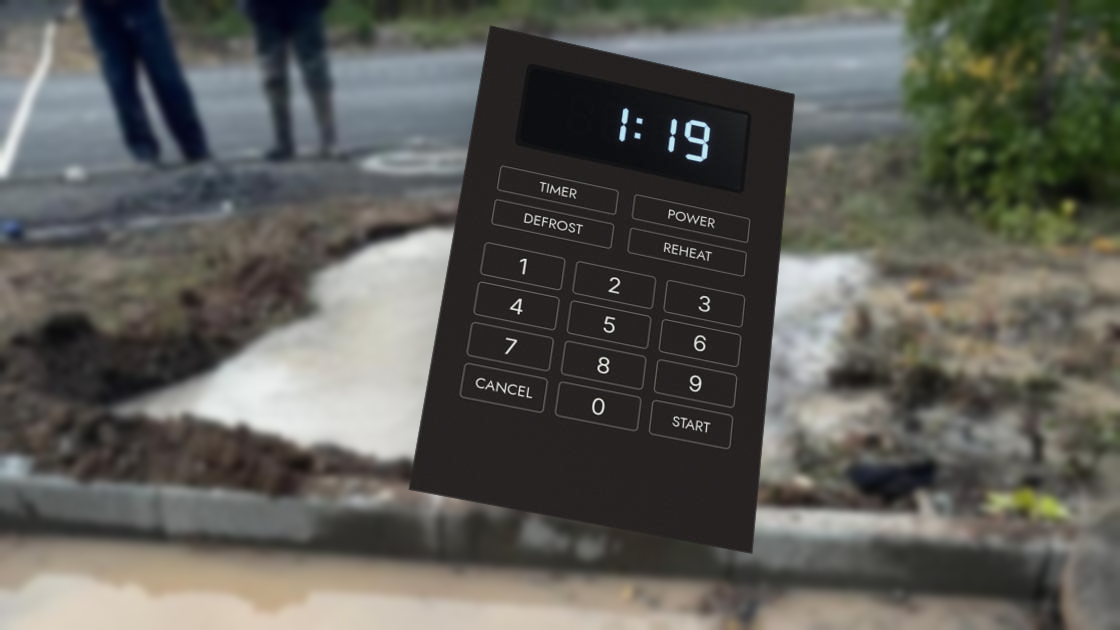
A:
**1:19**
